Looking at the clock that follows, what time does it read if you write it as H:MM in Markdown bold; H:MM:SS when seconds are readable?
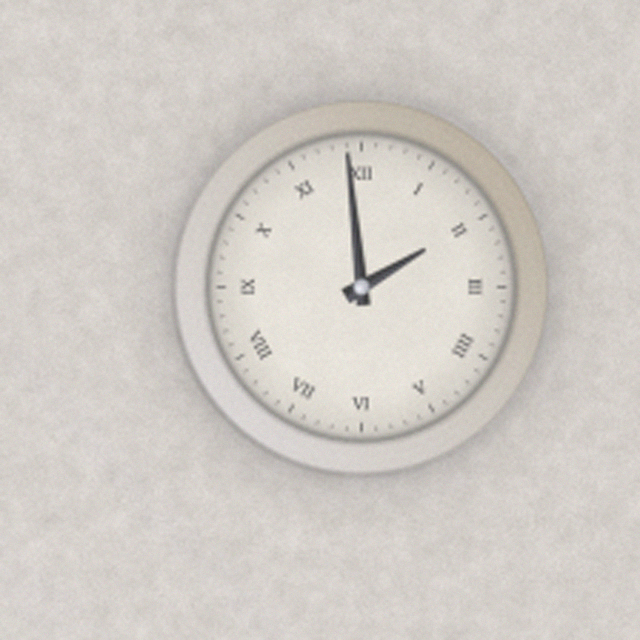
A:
**1:59**
